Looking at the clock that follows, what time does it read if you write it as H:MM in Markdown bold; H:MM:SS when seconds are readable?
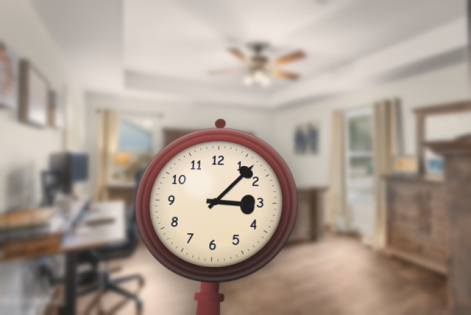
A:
**3:07**
